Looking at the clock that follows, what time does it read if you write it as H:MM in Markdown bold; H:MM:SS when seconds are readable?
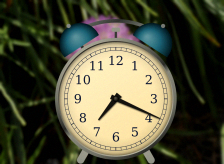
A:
**7:19**
